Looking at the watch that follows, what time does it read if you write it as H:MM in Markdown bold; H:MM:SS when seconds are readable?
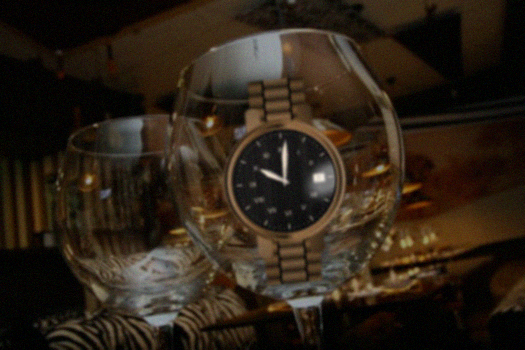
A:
**10:01**
